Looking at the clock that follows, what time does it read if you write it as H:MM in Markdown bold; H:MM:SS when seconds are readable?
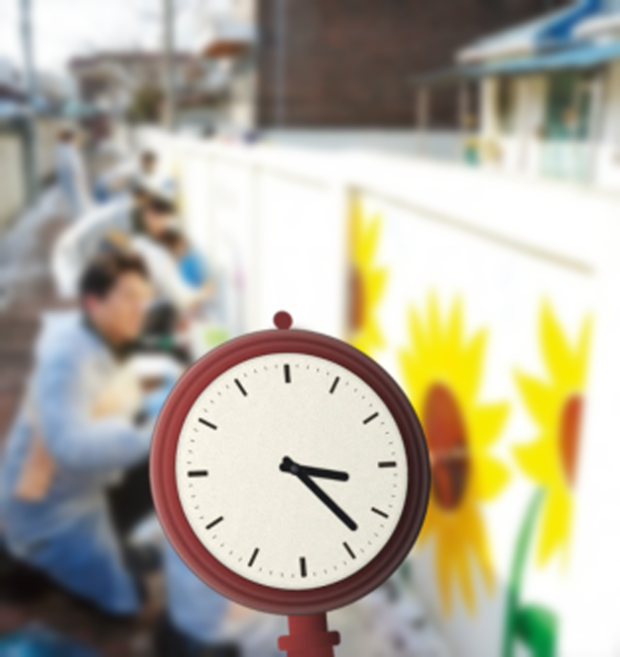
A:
**3:23**
